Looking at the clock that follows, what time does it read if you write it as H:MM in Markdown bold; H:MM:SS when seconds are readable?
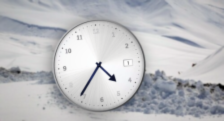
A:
**4:36**
